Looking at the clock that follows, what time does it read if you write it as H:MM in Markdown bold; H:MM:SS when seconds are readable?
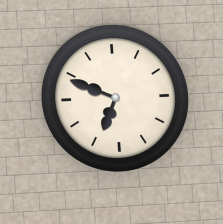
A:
**6:49**
